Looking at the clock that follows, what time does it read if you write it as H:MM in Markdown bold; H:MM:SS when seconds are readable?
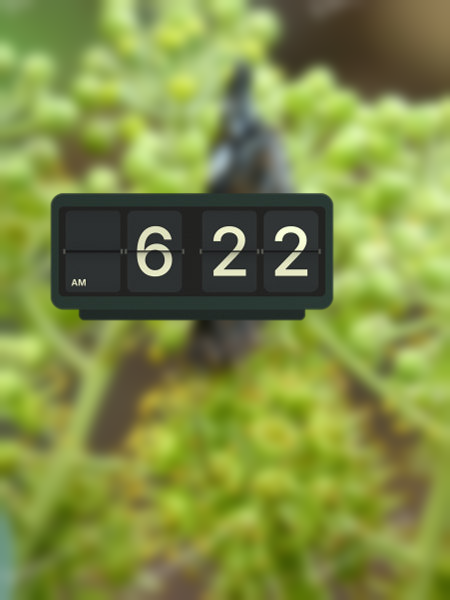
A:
**6:22**
